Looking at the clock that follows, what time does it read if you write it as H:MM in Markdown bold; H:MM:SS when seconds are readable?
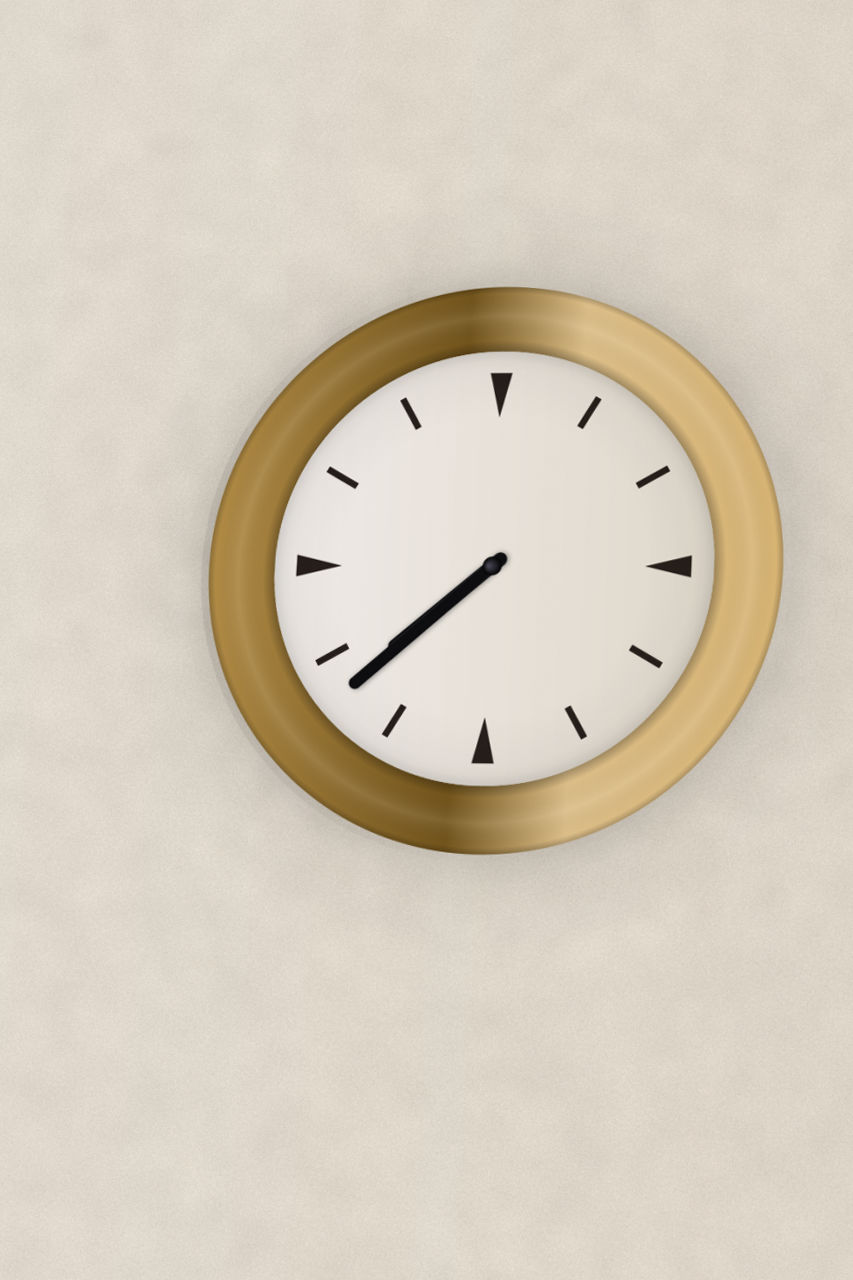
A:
**7:38**
